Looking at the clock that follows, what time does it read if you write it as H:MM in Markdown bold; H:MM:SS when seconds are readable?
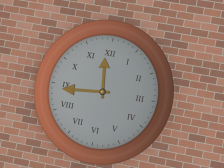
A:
**11:44**
